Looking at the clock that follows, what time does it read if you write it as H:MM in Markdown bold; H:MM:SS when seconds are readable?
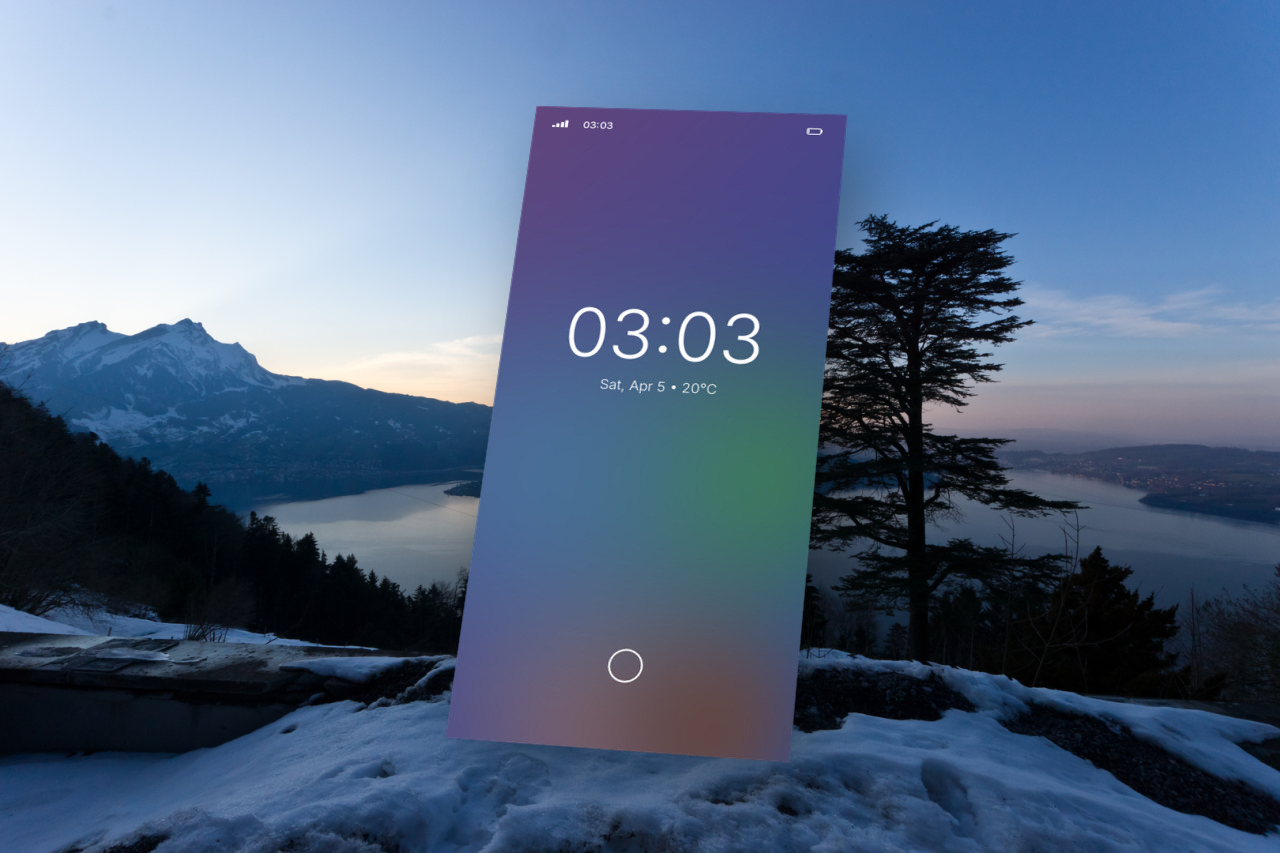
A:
**3:03**
